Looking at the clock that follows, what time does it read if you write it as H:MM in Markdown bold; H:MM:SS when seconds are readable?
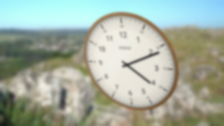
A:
**4:11**
